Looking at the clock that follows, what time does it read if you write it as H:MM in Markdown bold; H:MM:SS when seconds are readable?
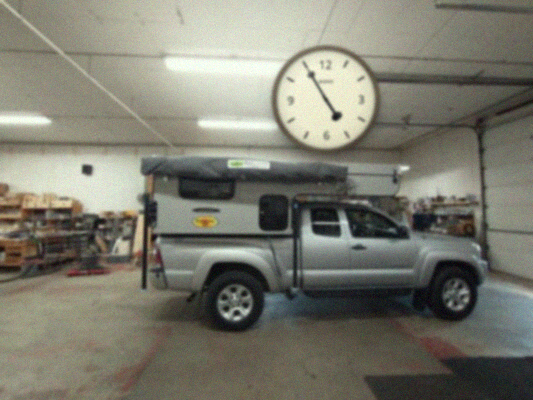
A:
**4:55**
